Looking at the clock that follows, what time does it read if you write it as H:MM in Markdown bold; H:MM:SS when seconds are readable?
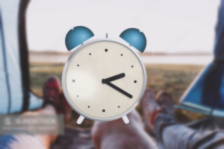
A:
**2:20**
